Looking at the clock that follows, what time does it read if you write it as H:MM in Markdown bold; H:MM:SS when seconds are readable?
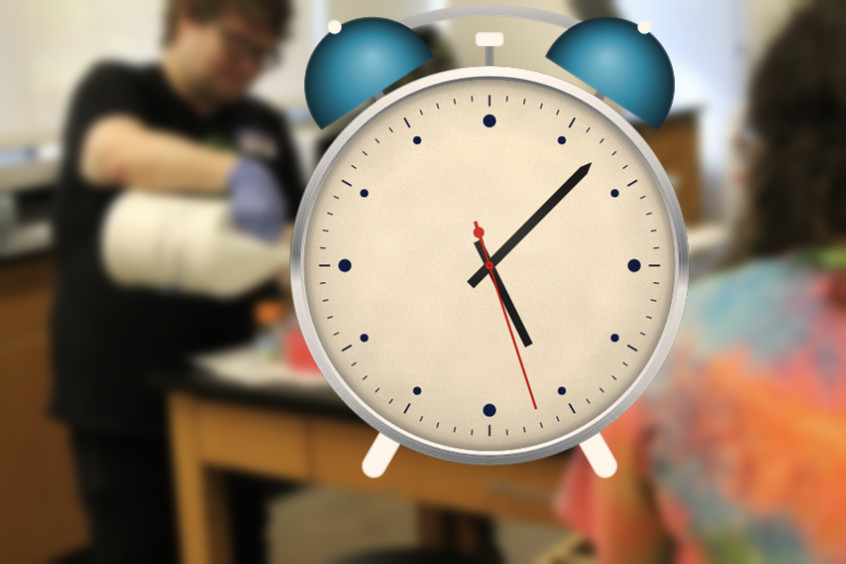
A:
**5:07:27**
